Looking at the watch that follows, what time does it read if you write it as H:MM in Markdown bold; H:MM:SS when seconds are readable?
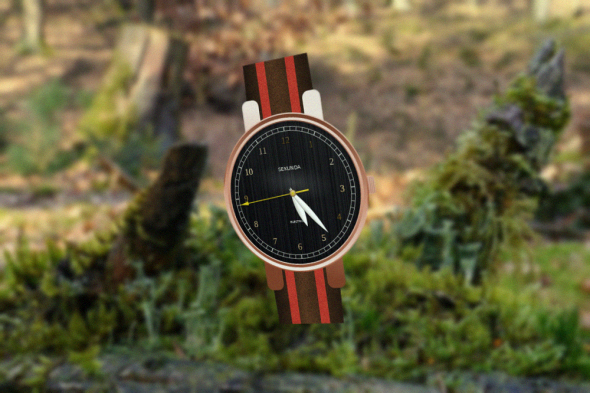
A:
**5:23:44**
